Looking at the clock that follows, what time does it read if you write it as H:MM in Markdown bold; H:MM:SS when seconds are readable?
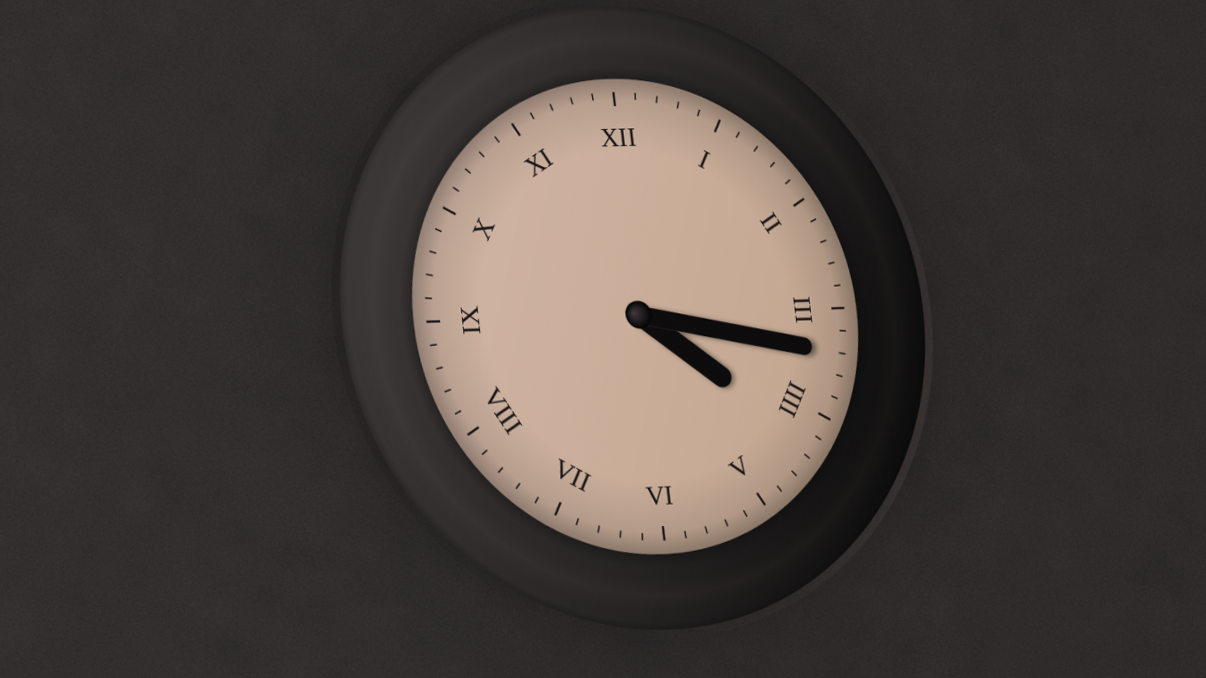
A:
**4:17**
